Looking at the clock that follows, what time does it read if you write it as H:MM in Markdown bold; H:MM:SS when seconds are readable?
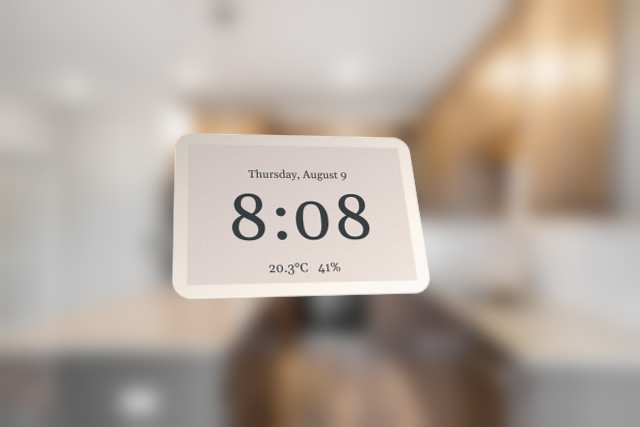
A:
**8:08**
